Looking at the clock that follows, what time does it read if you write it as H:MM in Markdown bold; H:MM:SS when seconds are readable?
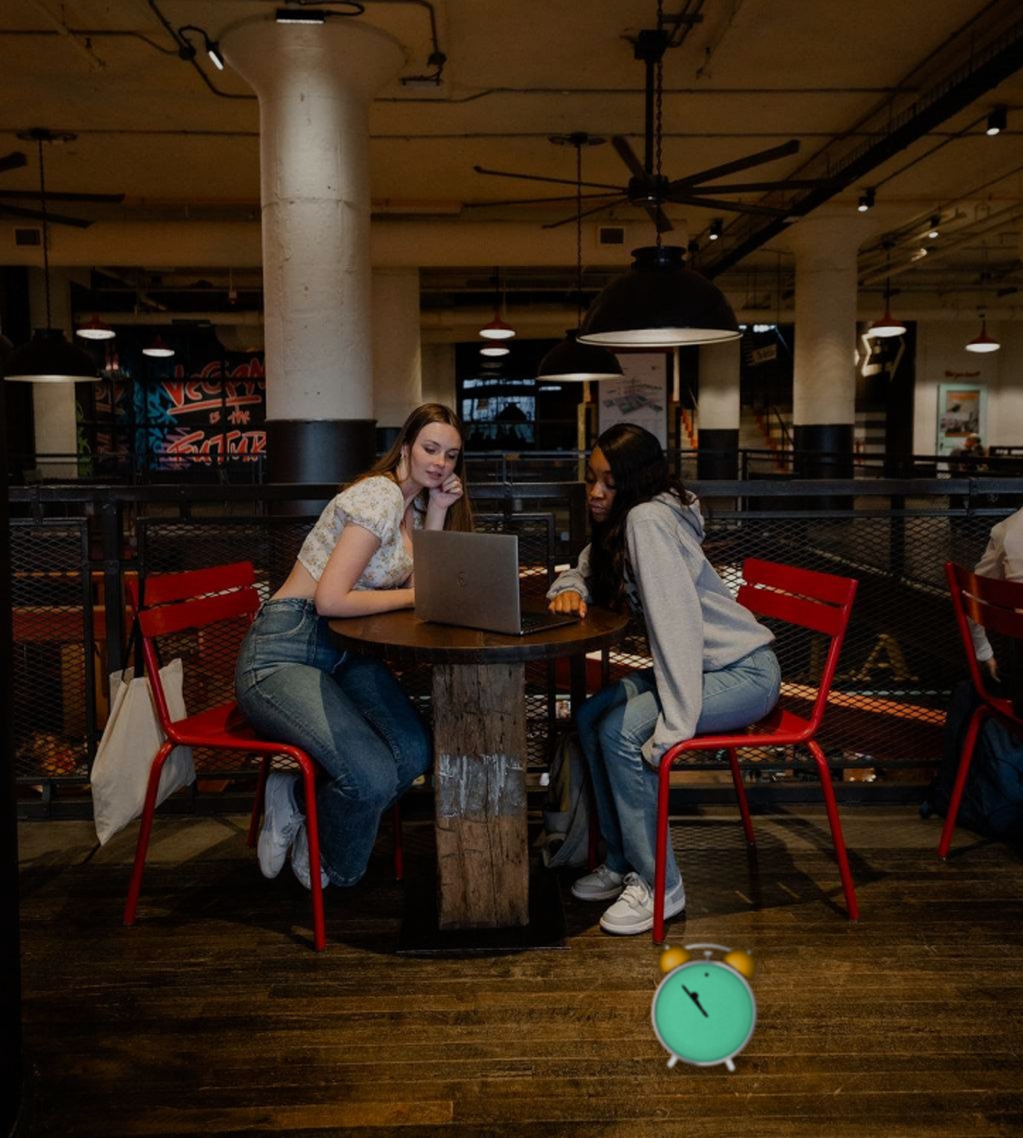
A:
**10:53**
